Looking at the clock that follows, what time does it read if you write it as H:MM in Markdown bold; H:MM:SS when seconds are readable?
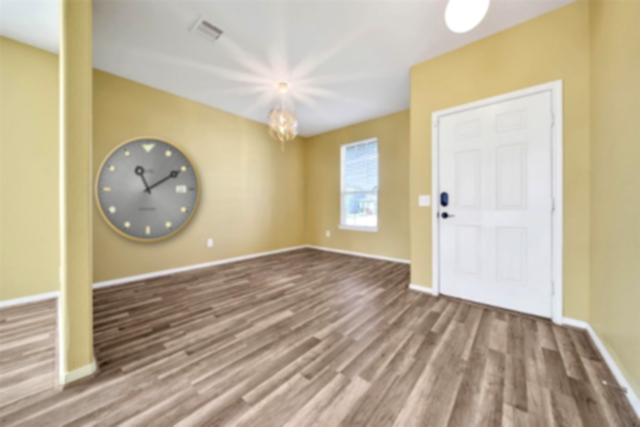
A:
**11:10**
